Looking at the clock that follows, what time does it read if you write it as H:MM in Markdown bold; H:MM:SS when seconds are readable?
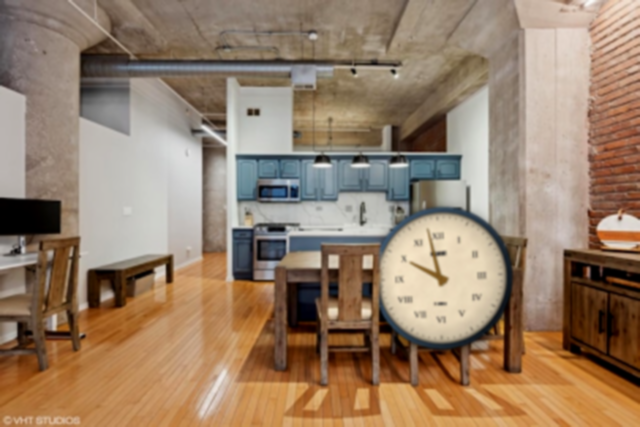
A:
**9:58**
